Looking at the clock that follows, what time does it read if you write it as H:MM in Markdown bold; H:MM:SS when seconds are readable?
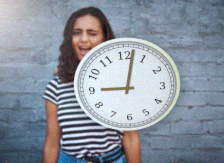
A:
**9:02**
